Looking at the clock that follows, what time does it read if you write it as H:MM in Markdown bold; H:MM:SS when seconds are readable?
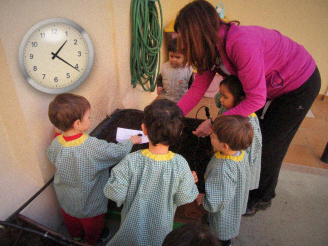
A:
**1:21**
